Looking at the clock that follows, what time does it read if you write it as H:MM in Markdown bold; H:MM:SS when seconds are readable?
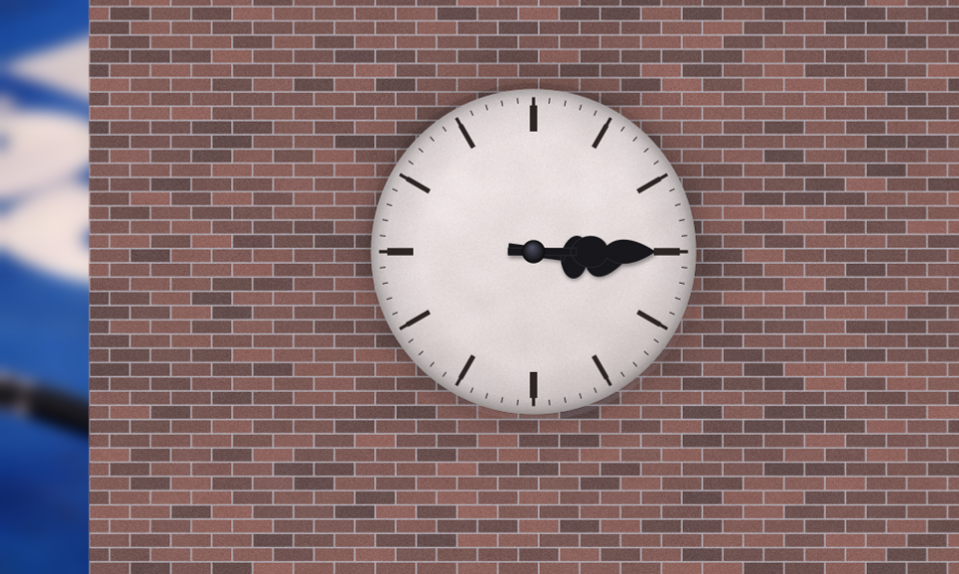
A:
**3:15**
